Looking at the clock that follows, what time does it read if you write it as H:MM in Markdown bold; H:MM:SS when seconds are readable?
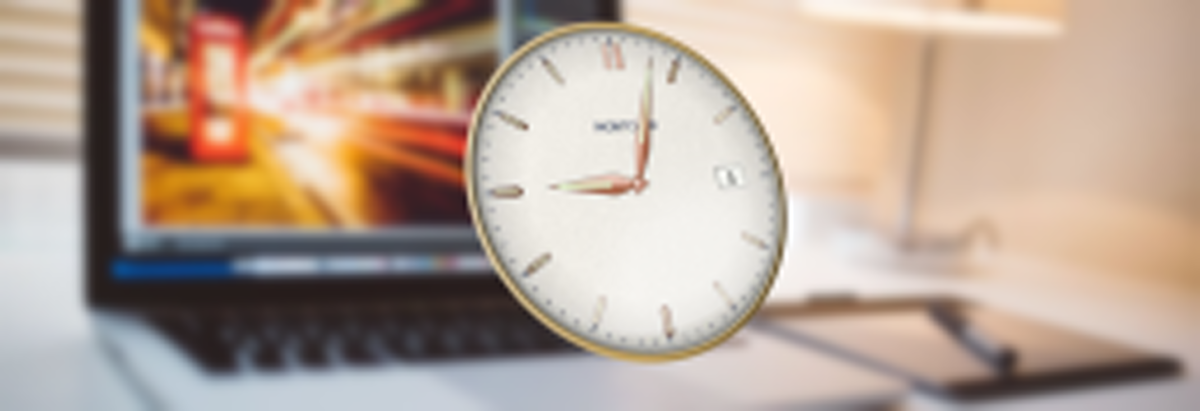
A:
**9:03**
